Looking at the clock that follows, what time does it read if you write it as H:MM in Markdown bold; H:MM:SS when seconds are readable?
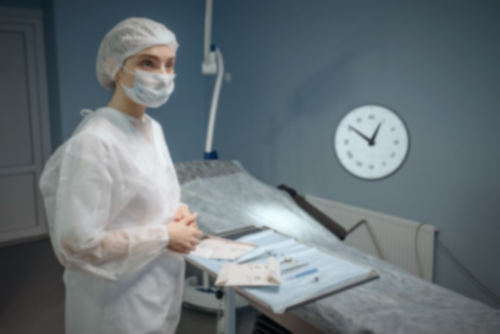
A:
**12:51**
